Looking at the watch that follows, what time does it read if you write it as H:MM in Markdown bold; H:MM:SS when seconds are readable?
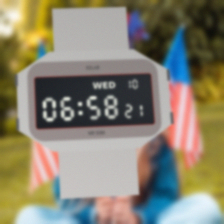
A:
**6:58:21**
